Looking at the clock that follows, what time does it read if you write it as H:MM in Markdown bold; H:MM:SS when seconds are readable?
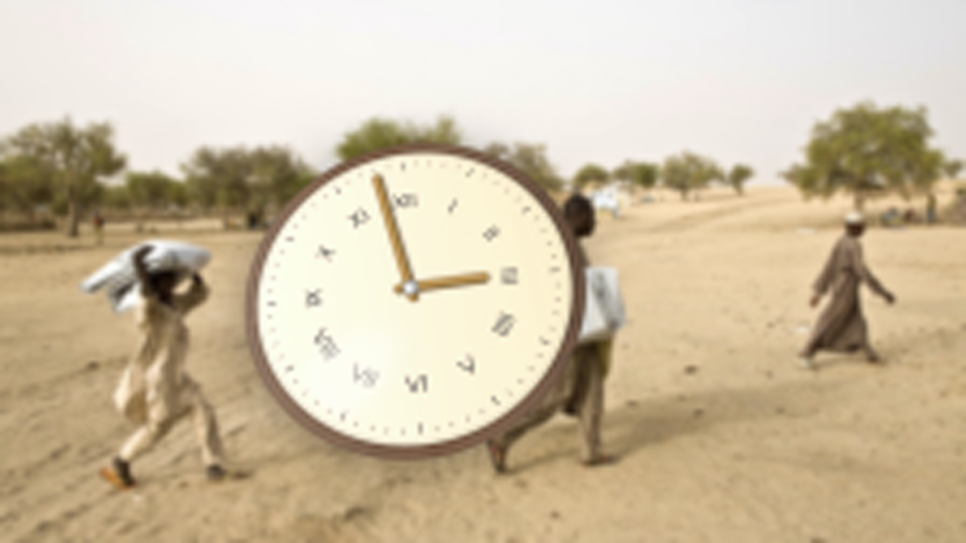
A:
**2:58**
